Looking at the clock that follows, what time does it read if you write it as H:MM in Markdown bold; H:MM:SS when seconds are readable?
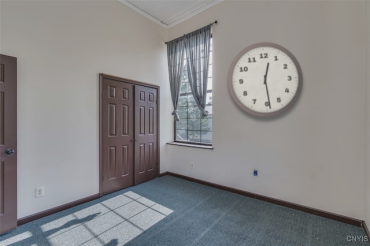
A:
**12:29**
